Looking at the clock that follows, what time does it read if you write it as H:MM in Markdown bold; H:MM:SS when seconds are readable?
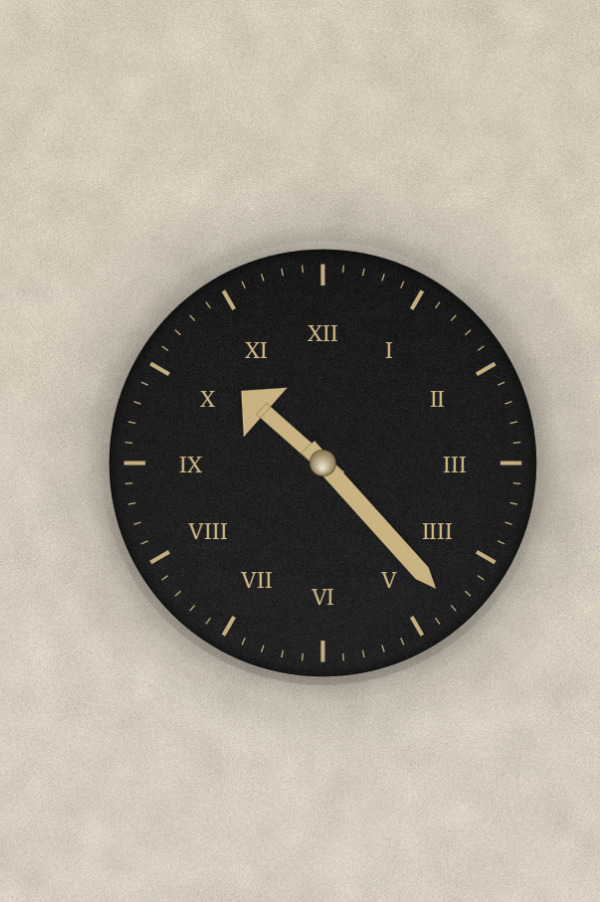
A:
**10:23**
